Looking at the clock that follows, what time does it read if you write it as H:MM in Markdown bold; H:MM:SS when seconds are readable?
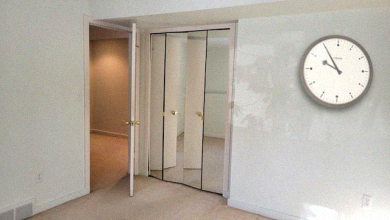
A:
**9:55**
